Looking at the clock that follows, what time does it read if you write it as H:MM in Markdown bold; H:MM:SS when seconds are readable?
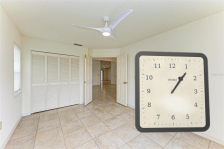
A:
**1:06**
